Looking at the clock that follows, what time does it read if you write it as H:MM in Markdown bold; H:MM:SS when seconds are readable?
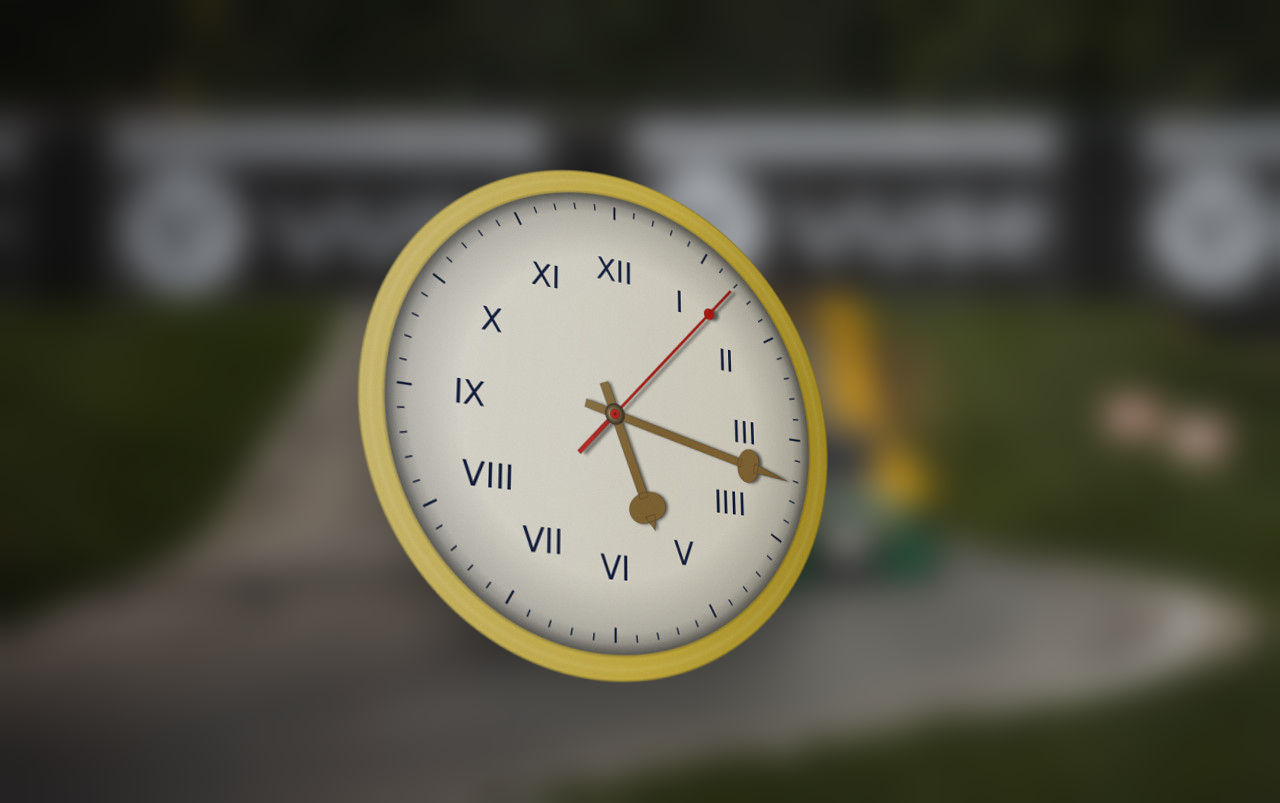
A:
**5:17:07**
